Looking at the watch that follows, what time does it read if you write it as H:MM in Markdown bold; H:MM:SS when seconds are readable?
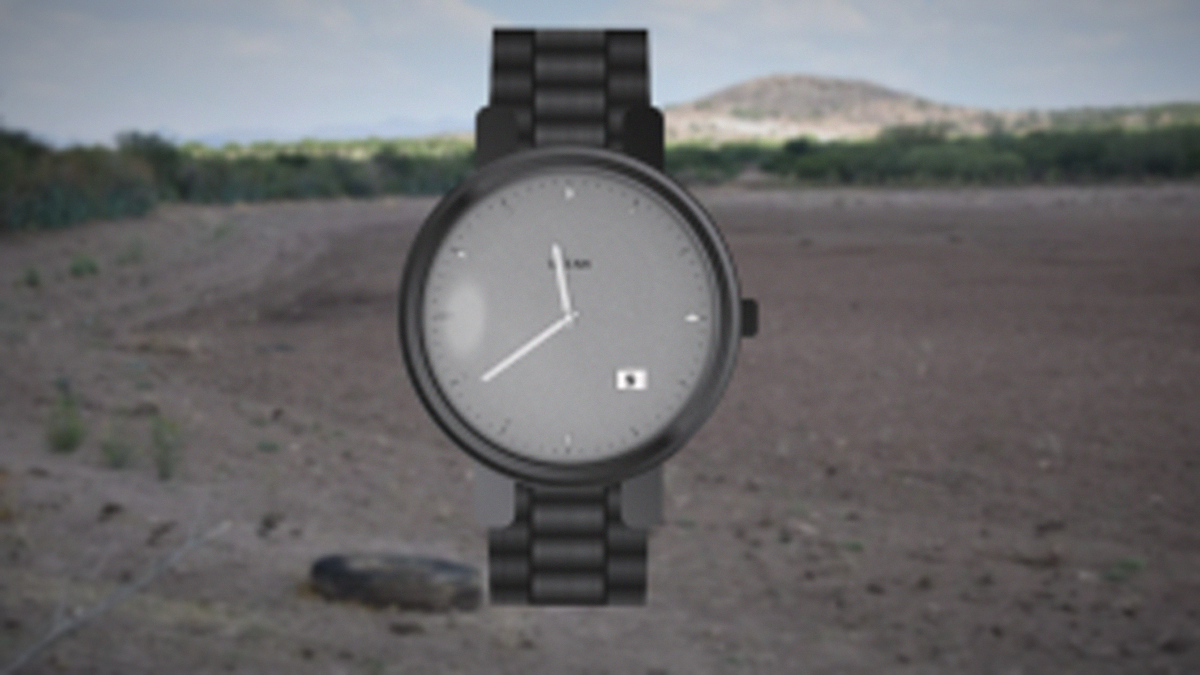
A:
**11:39**
